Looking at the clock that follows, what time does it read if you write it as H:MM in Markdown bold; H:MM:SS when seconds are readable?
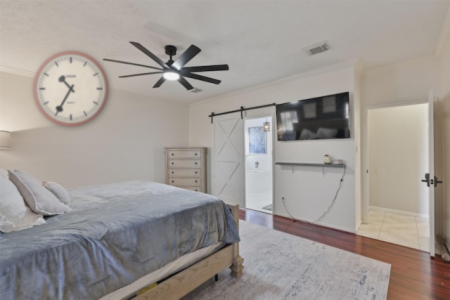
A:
**10:35**
